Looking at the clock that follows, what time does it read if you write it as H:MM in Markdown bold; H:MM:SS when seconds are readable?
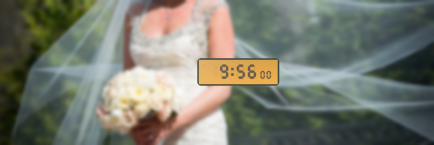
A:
**9:56:00**
